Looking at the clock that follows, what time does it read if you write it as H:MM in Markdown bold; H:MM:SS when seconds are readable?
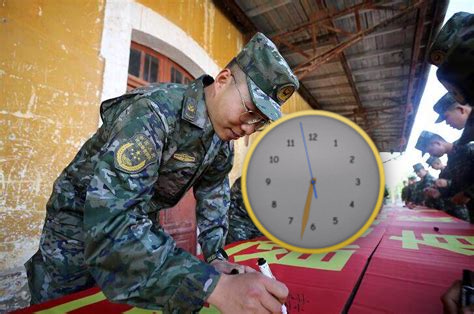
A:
**6:31:58**
